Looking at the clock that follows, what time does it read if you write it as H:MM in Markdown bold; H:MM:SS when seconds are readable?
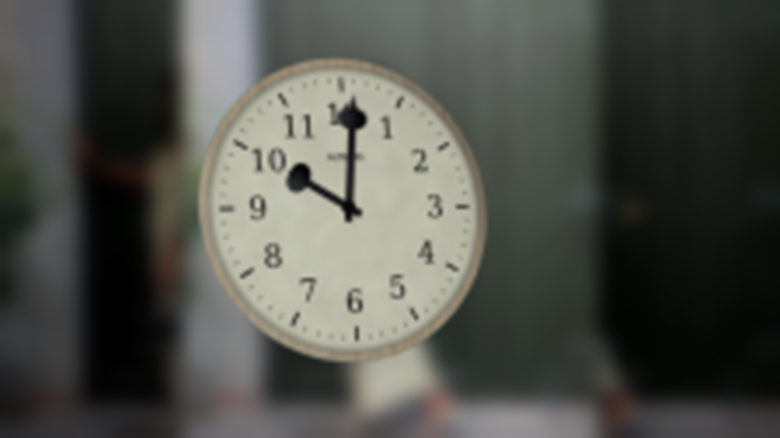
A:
**10:01**
